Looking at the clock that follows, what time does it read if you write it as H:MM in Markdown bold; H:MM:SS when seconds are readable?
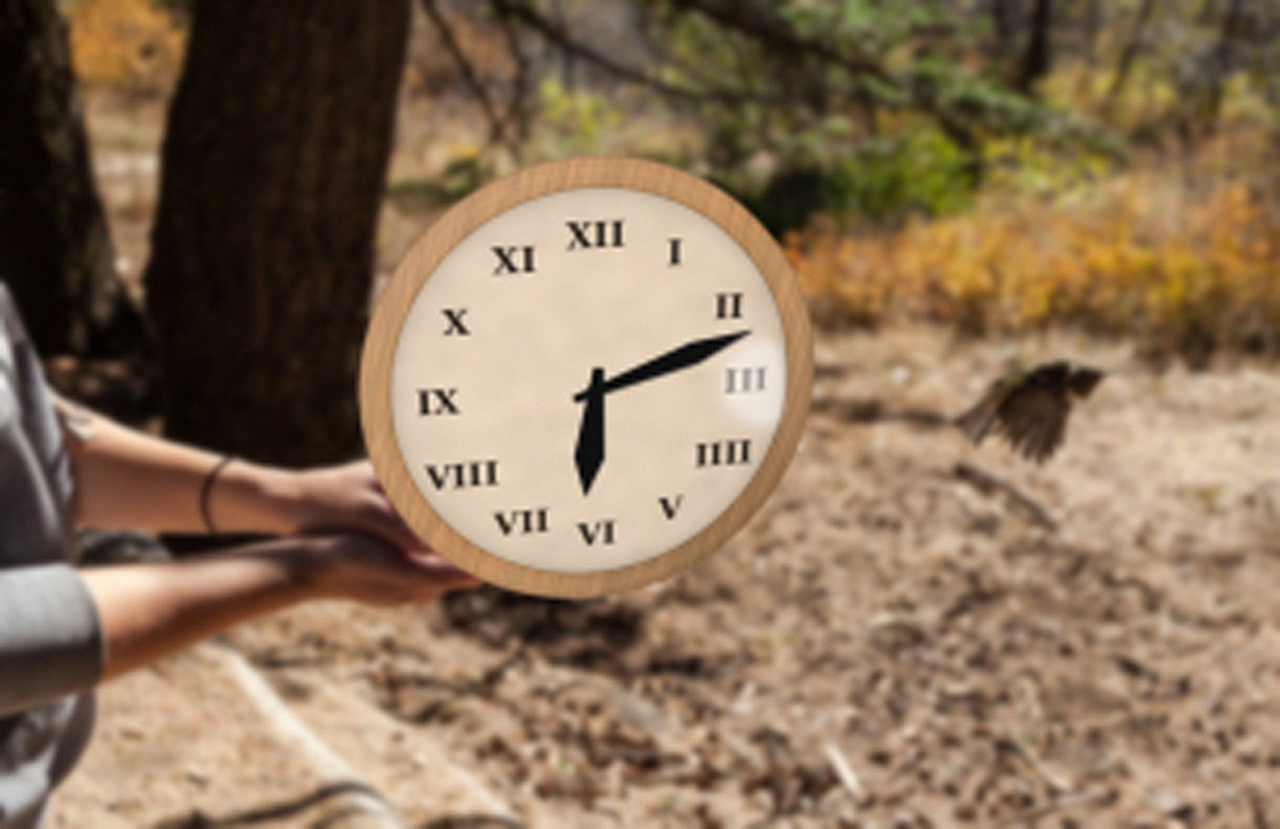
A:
**6:12**
